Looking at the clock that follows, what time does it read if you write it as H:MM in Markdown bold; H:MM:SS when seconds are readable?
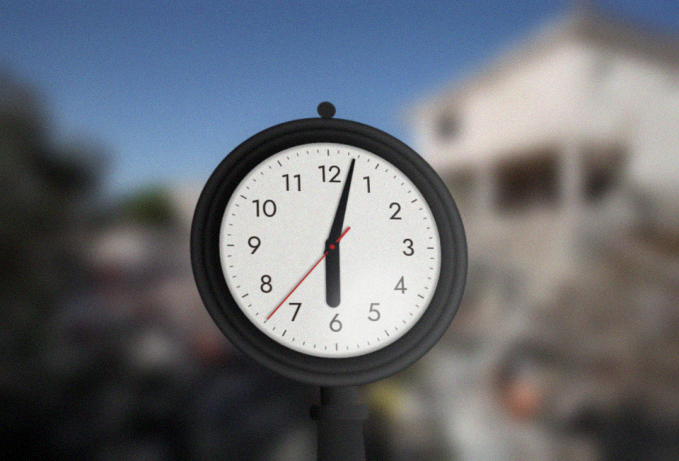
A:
**6:02:37**
